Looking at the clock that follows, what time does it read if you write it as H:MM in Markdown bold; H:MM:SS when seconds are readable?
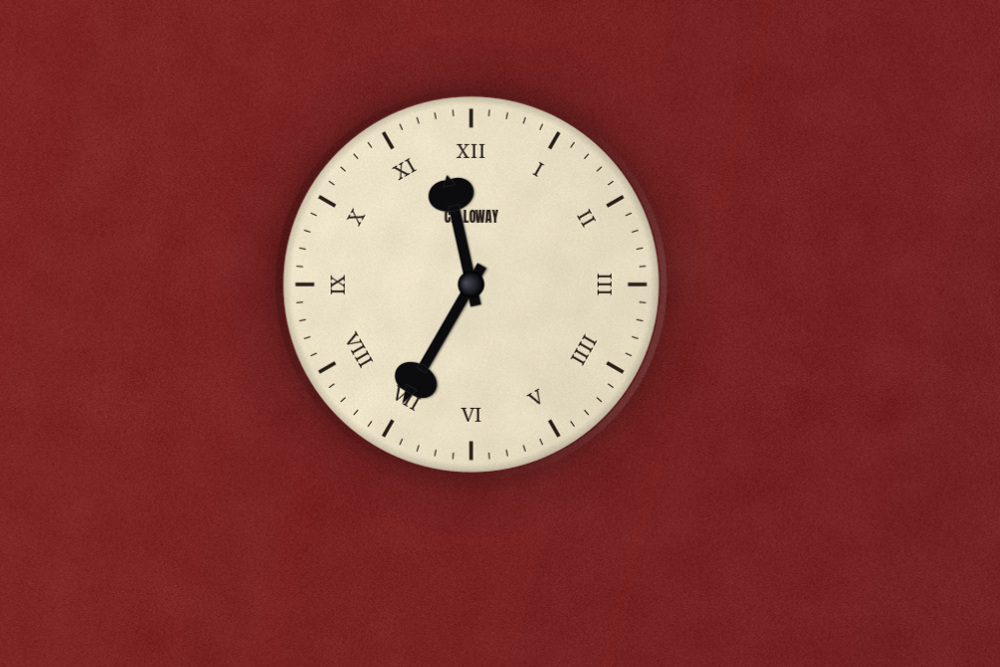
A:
**11:35**
